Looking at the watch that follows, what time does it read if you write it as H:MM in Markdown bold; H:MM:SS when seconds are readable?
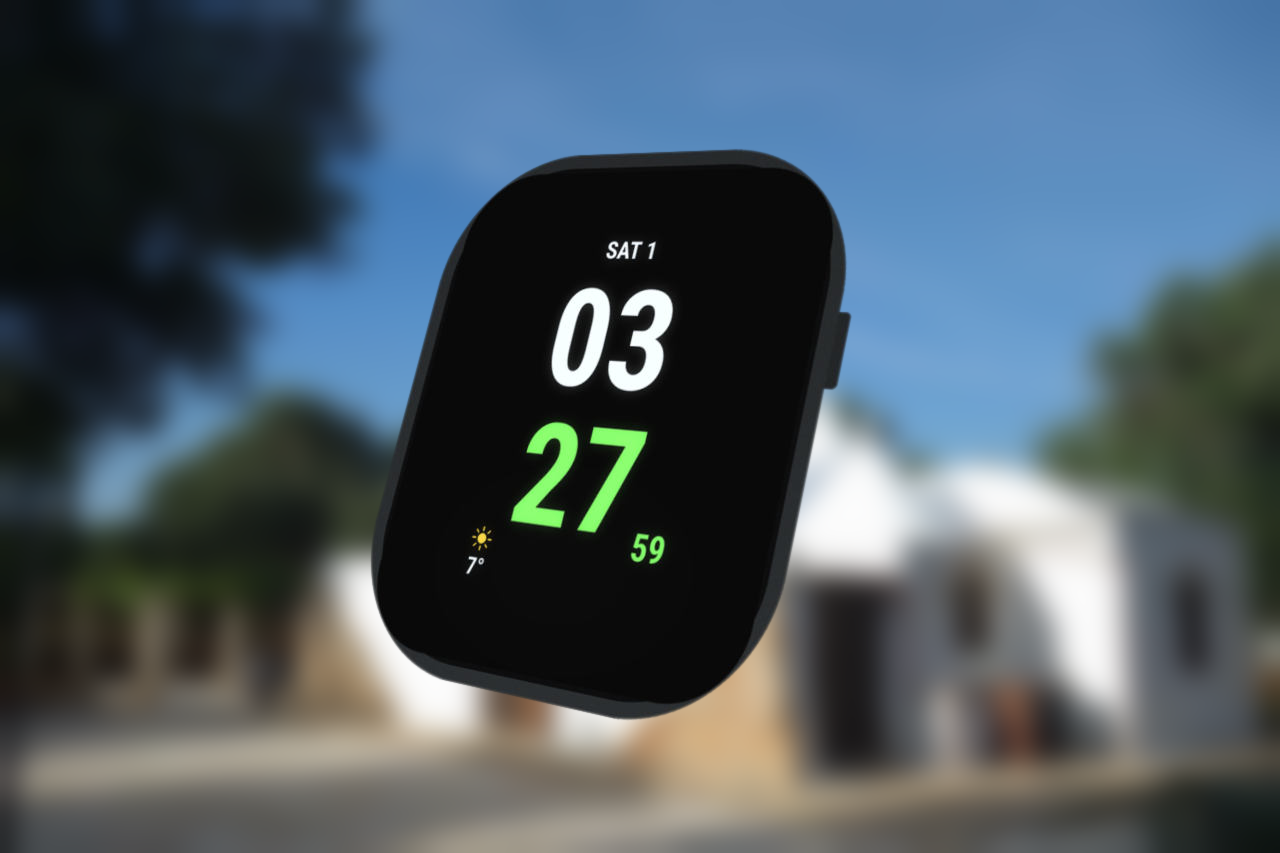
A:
**3:27:59**
